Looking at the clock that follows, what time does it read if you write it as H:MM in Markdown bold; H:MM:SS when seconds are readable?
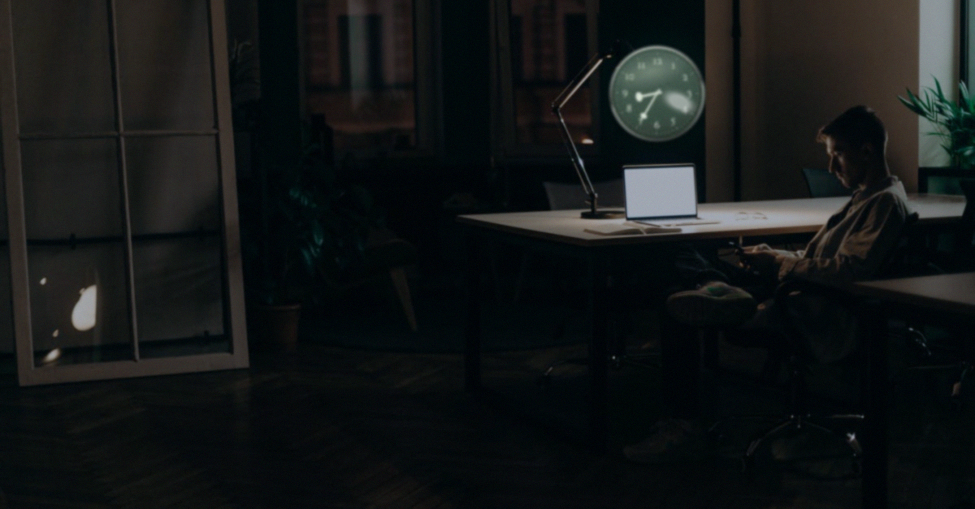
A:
**8:35**
